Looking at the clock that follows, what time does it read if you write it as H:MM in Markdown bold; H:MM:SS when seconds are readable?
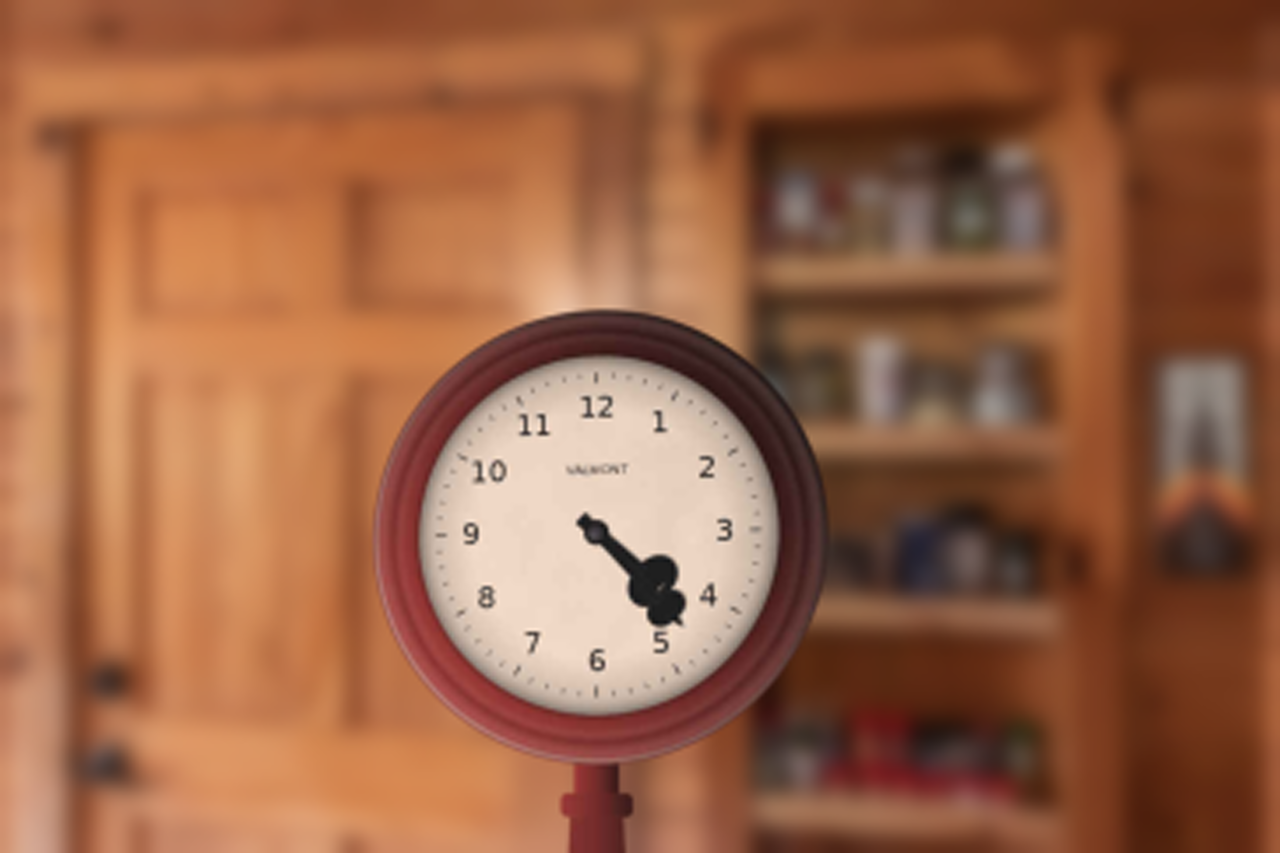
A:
**4:23**
